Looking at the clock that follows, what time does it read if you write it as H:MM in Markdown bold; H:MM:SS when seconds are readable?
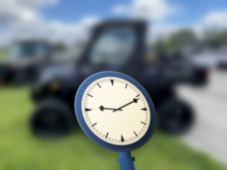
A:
**9:11**
